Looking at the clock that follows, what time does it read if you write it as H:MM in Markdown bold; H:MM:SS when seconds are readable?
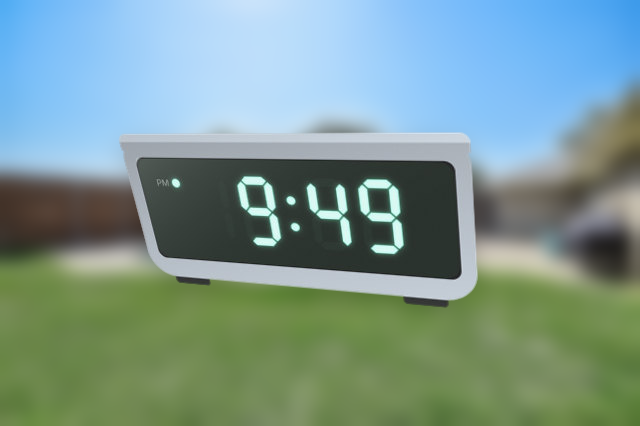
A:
**9:49**
